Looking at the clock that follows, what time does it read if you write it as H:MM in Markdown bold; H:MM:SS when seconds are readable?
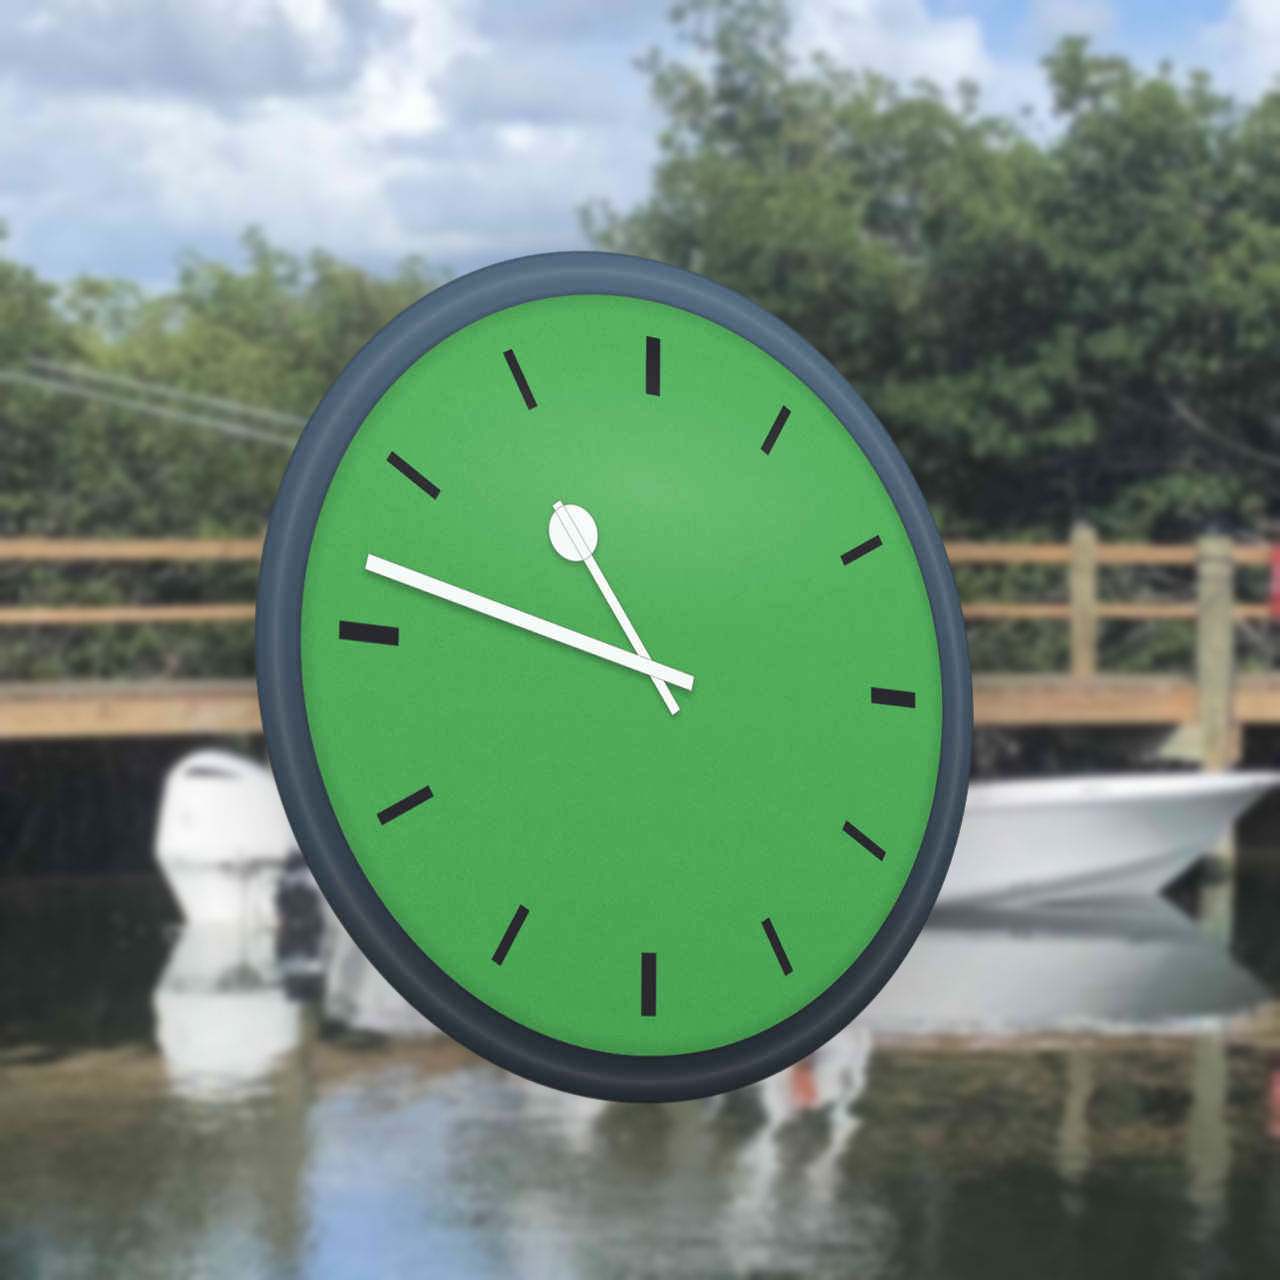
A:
**10:47**
